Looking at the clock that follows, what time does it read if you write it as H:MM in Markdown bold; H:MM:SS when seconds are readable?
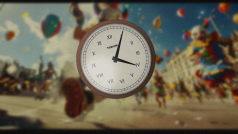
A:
**4:05**
